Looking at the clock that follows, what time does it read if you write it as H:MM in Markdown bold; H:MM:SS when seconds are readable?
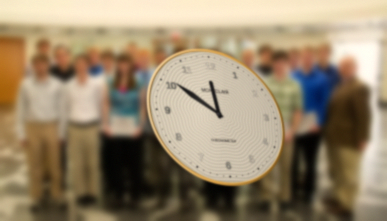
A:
**11:51**
